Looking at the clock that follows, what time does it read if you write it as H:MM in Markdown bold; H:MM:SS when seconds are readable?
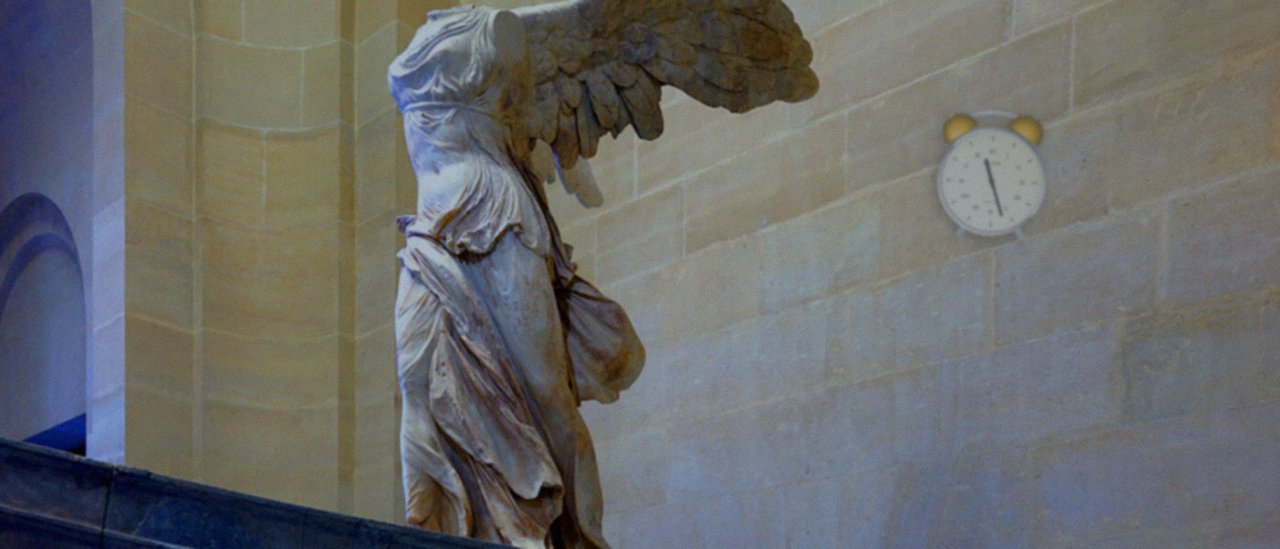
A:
**11:27**
